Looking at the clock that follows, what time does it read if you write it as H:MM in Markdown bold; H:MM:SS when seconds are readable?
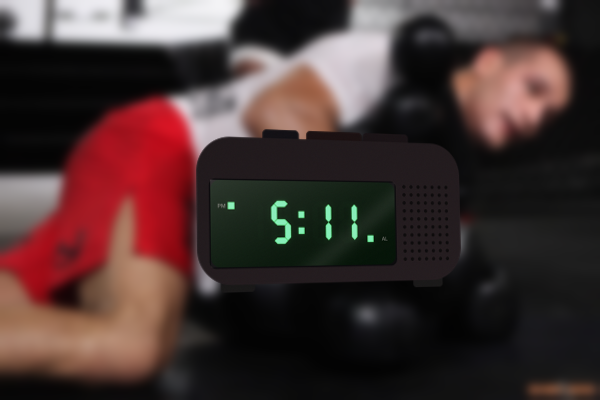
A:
**5:11**
